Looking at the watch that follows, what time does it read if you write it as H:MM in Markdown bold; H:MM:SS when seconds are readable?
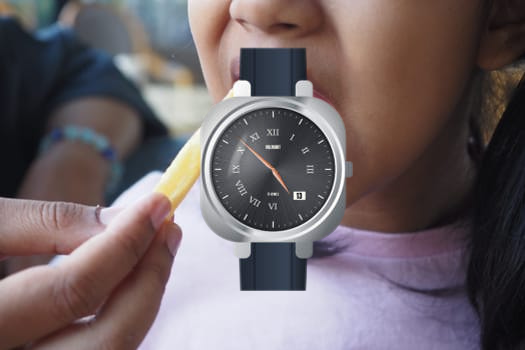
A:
**4:52**
